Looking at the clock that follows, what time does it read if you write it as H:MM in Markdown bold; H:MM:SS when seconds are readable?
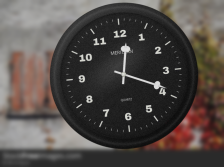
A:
**12:19**
